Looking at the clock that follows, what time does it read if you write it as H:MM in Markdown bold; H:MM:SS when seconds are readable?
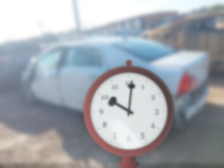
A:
**10:01**
